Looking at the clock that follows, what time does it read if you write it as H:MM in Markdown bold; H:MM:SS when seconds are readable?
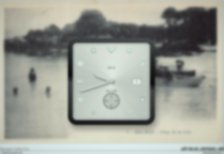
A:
**9:42**
